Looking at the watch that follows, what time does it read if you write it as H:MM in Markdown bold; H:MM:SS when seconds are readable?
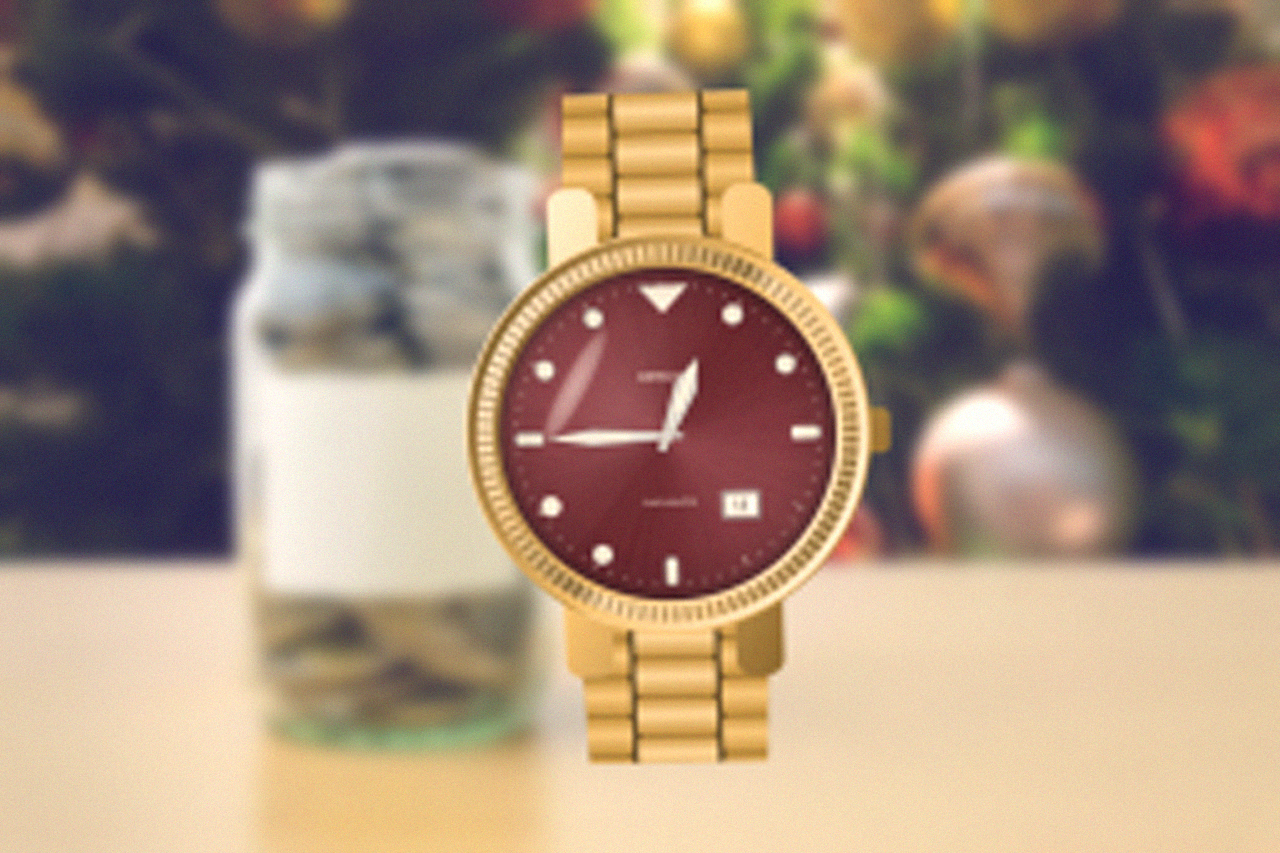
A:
**12:45**
